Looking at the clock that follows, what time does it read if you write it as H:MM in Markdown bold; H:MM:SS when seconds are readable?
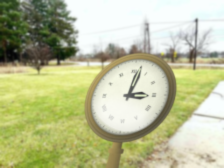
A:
**3:02**
